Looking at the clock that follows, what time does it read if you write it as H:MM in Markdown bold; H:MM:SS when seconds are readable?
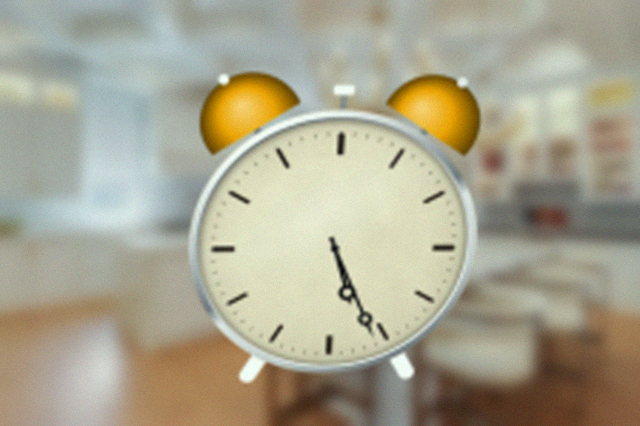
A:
**5:26**
